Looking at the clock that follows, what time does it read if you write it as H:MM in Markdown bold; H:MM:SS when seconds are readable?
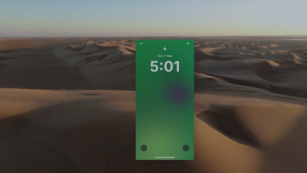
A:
**5:01**
